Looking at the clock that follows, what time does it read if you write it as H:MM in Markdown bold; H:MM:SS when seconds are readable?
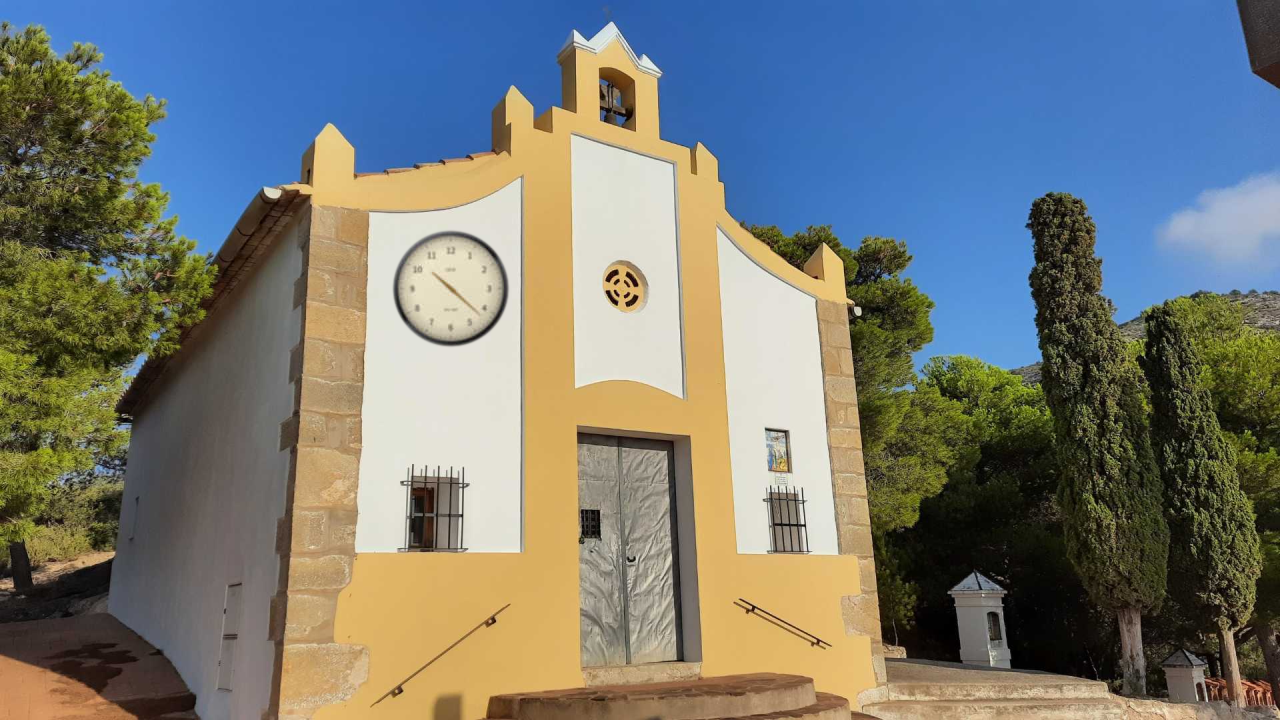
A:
**10:22**
